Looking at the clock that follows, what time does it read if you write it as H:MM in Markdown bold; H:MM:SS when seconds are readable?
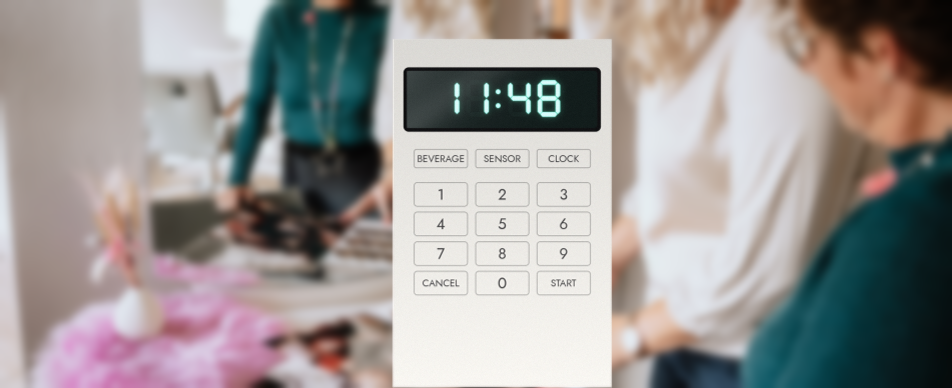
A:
**11:48**
